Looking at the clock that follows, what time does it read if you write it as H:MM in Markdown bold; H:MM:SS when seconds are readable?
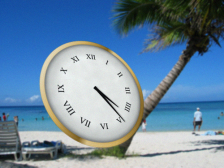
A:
**4:24**
